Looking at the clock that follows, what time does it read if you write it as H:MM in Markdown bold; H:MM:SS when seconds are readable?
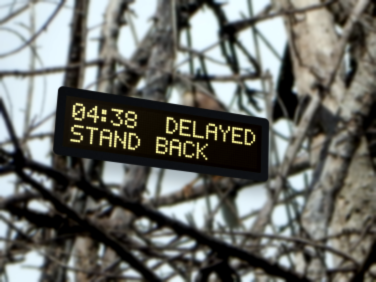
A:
**4:38**
